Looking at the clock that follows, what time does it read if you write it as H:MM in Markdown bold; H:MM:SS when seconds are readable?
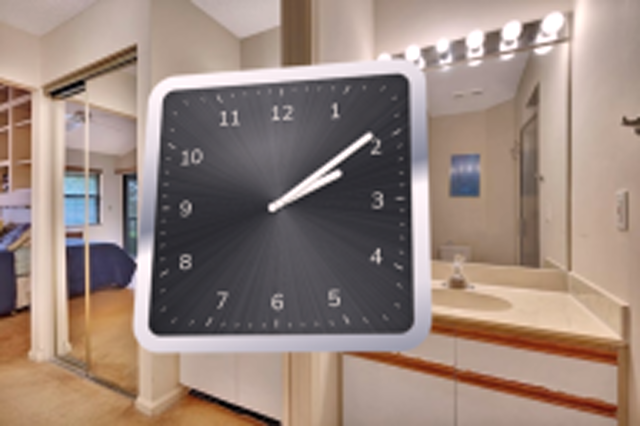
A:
**2:09**
